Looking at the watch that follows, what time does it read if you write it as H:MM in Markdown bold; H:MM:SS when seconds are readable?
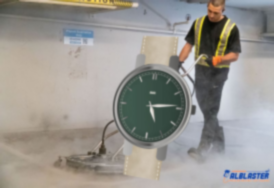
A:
**5:14**
